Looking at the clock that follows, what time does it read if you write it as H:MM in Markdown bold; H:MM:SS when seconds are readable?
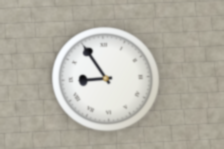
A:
**8:55**
